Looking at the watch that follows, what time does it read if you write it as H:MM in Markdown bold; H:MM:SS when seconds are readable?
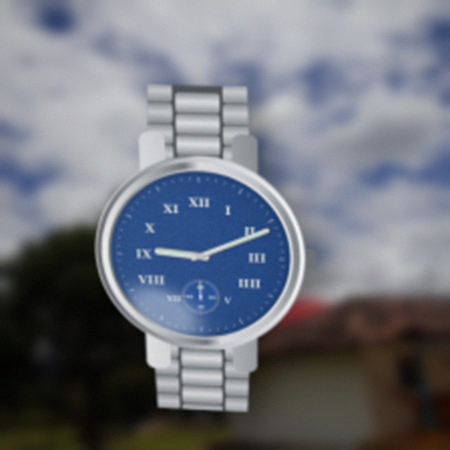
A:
**9:11**
